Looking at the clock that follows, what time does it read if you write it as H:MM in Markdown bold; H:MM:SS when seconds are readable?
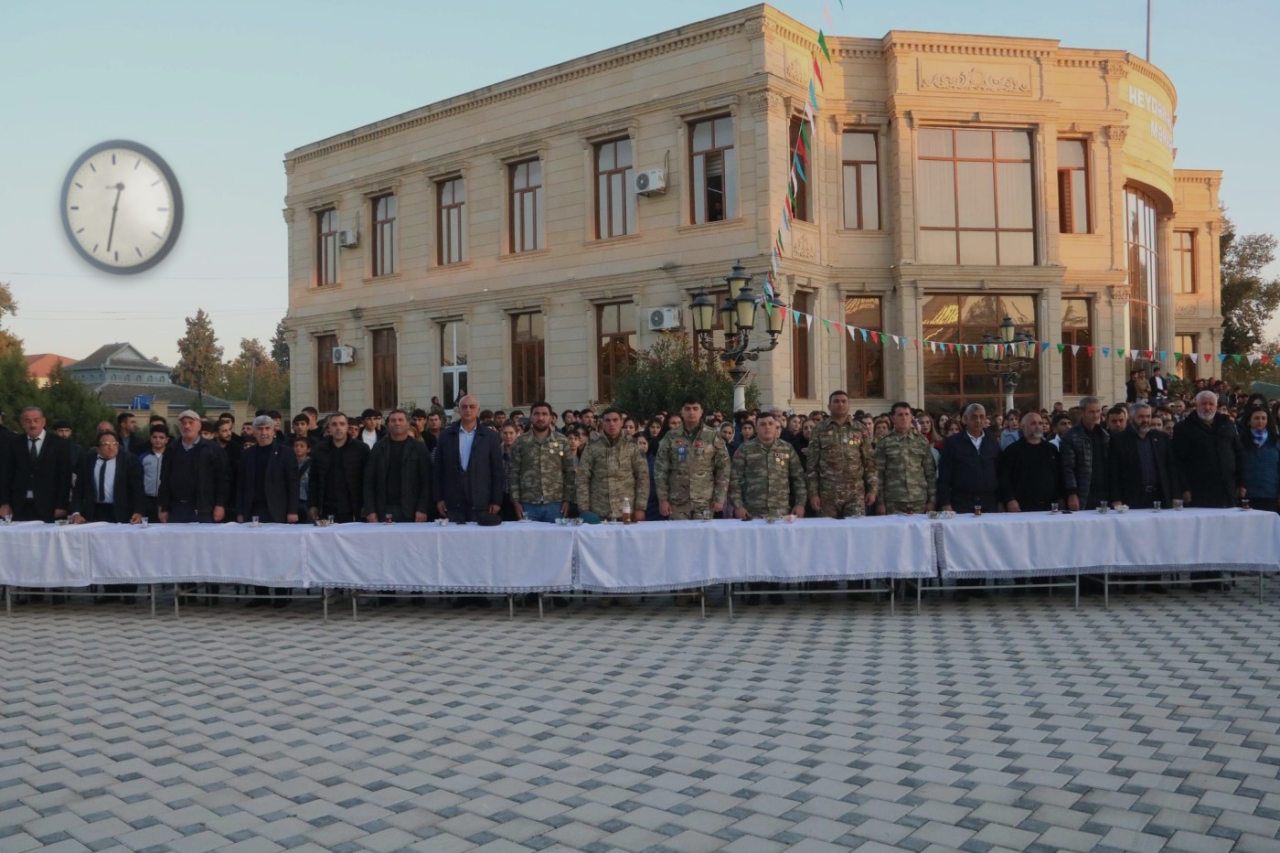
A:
**12:32**
